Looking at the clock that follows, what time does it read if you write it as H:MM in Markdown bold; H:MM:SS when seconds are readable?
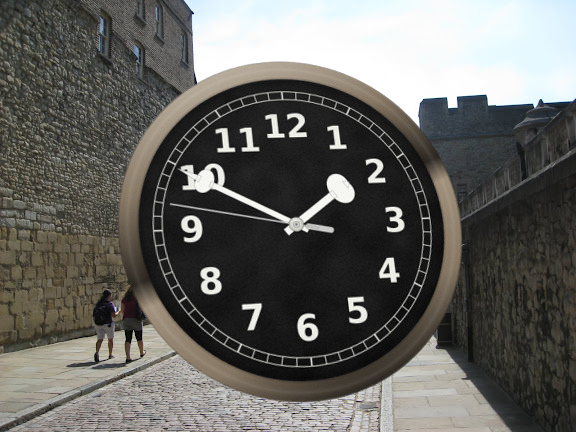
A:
**1:49:47**
